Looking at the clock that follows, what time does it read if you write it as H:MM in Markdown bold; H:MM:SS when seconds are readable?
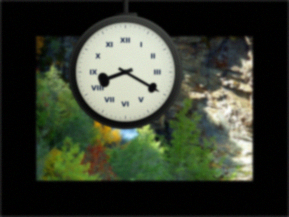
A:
**8:20**
